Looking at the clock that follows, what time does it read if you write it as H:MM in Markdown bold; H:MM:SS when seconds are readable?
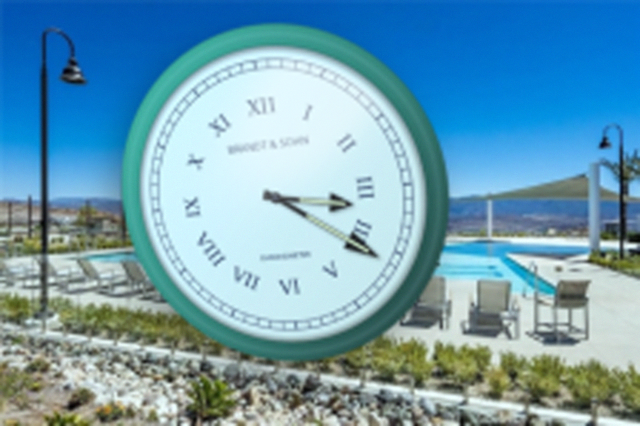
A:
**3:21**
